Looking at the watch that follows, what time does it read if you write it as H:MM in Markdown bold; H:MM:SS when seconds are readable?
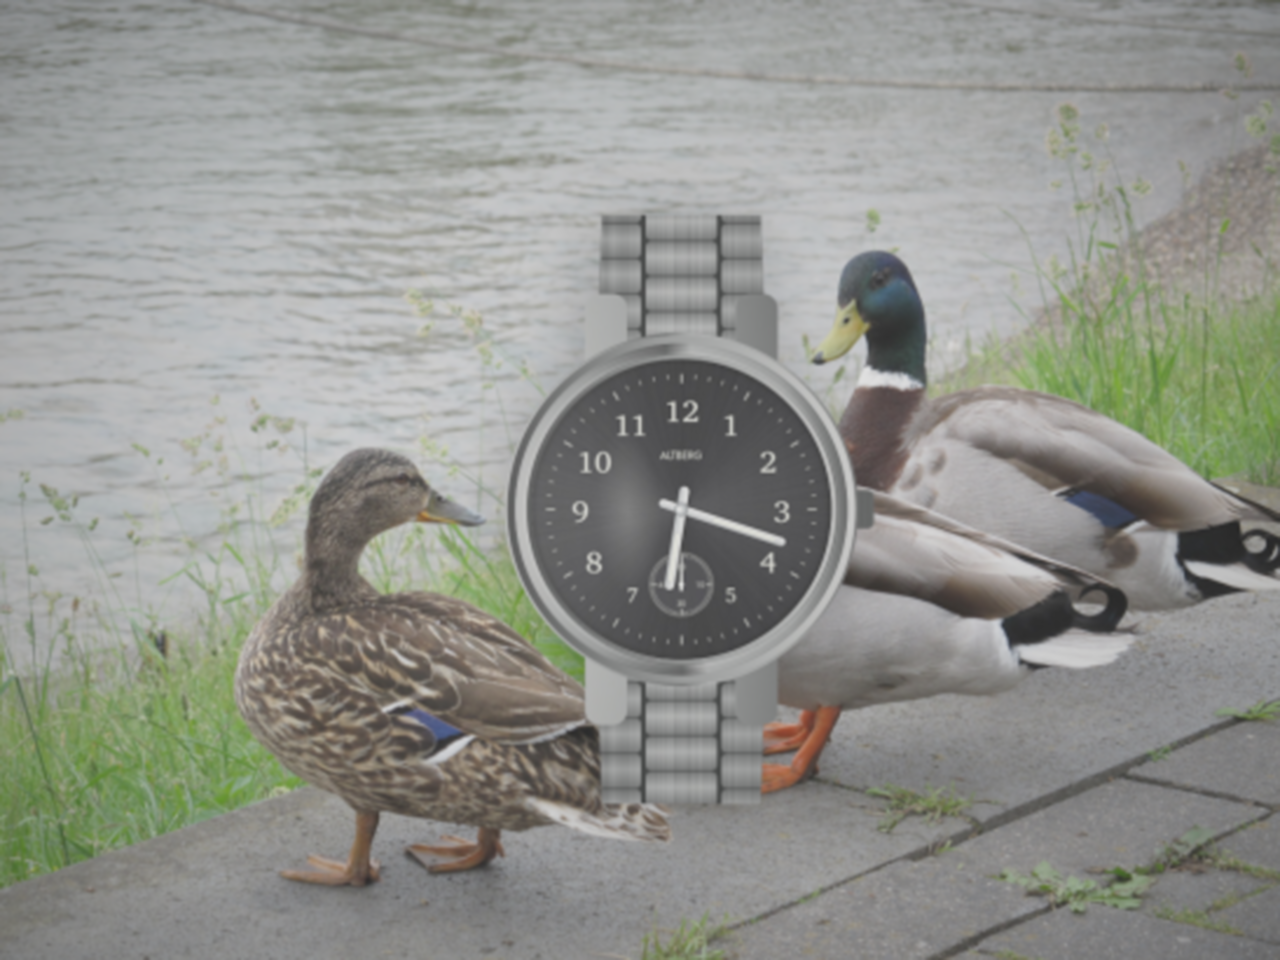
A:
**6:18**
